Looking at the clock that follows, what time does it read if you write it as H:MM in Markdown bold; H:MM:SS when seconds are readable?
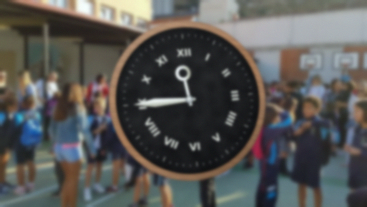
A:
**11:45**
